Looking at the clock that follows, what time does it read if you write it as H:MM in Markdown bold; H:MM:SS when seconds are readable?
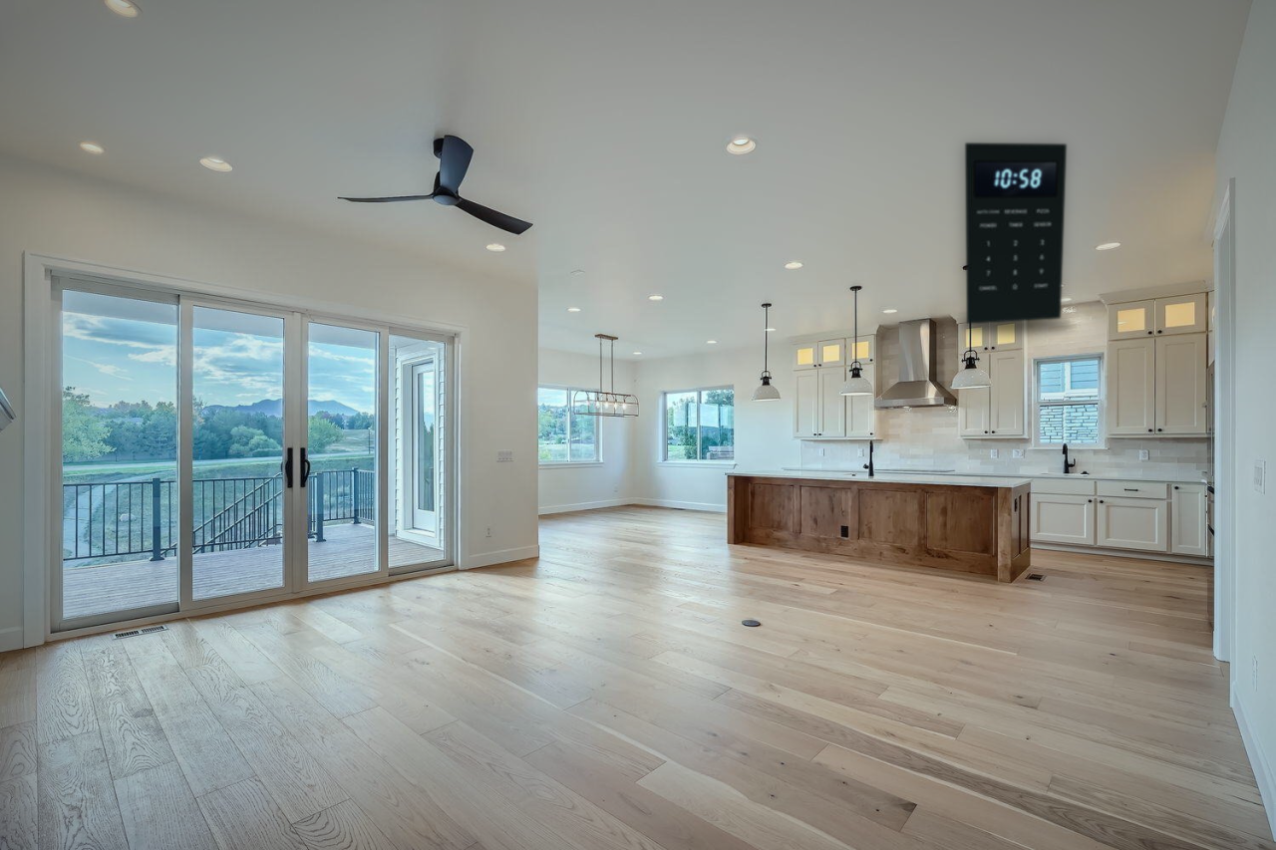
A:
**10:58**
